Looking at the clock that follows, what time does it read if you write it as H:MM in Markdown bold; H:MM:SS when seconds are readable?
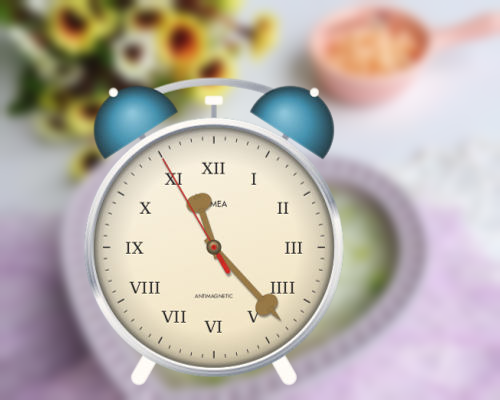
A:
**11:22:55**
